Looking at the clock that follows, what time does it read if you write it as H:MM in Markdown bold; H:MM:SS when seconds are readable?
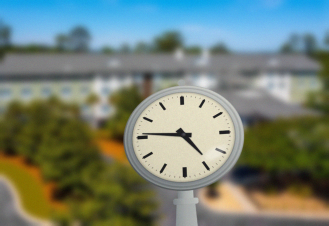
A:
**4:46**
